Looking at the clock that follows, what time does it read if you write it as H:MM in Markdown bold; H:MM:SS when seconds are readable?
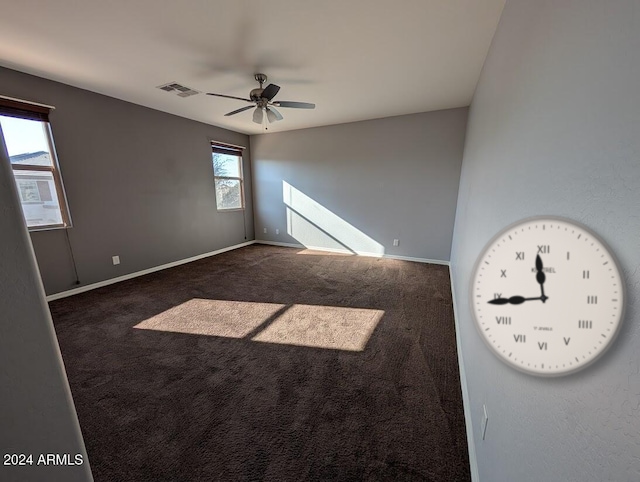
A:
**11:44**
